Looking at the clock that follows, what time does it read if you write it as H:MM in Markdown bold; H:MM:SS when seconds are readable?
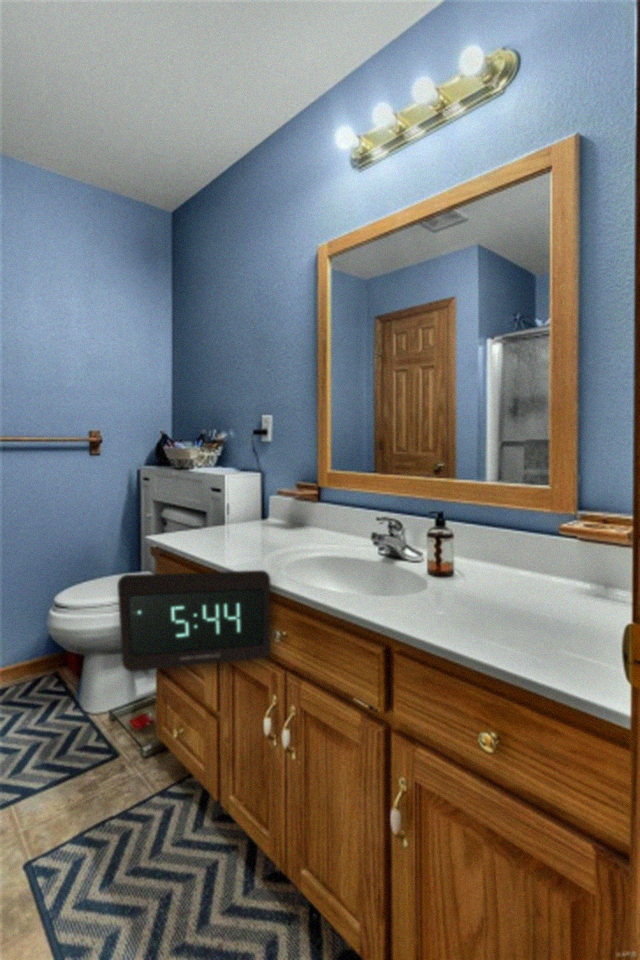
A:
**5:44**
